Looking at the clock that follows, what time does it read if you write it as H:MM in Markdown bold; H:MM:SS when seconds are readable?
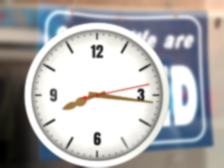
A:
**8:16:13**
